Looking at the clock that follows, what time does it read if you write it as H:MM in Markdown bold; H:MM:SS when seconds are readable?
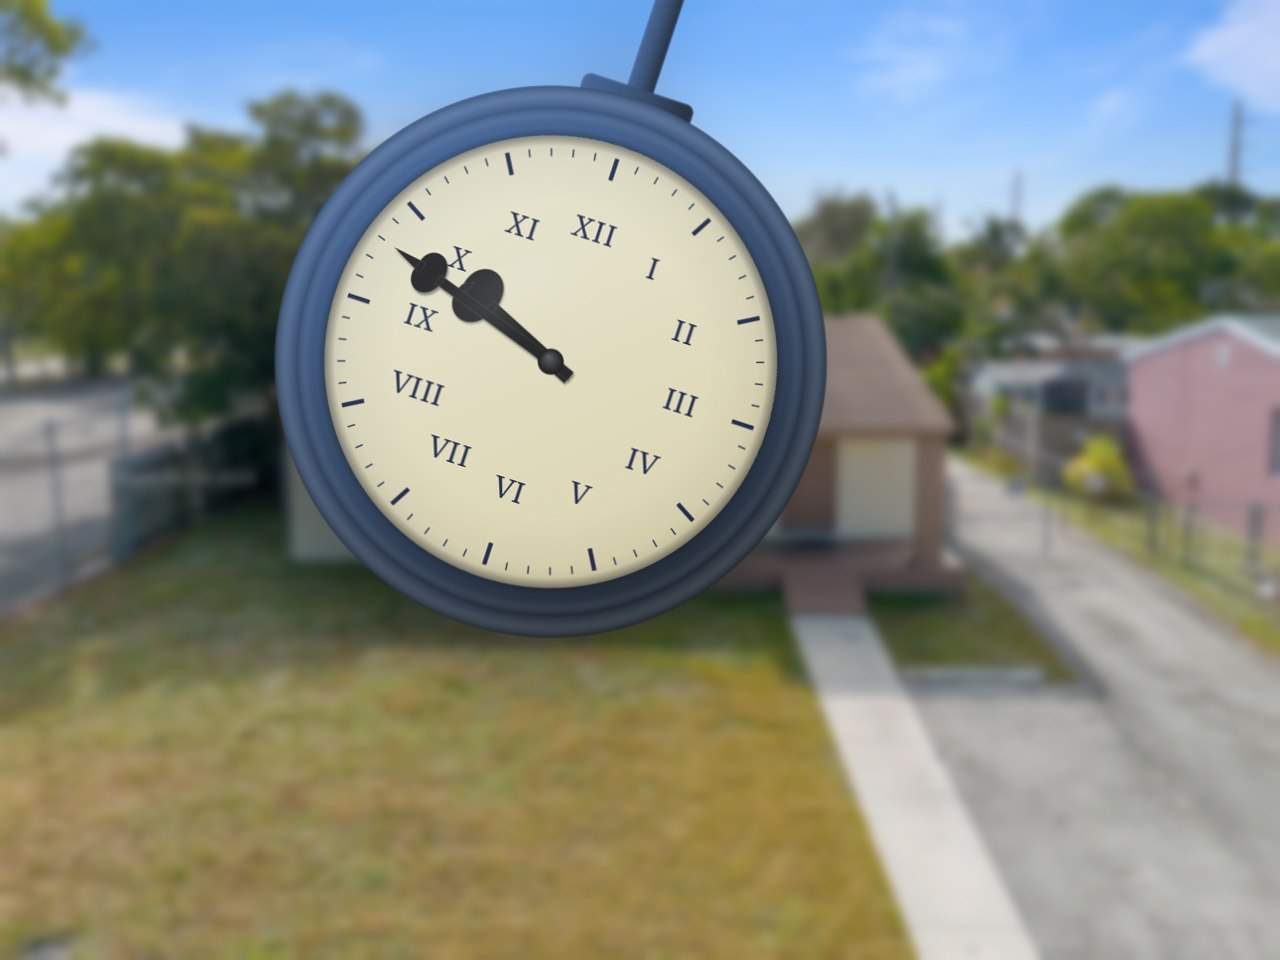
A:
**9:48**
